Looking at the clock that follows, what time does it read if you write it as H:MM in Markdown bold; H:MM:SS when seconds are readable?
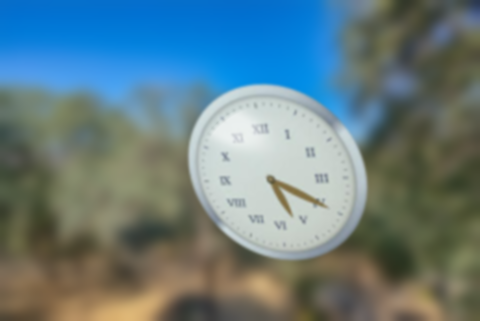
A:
**5:20**
